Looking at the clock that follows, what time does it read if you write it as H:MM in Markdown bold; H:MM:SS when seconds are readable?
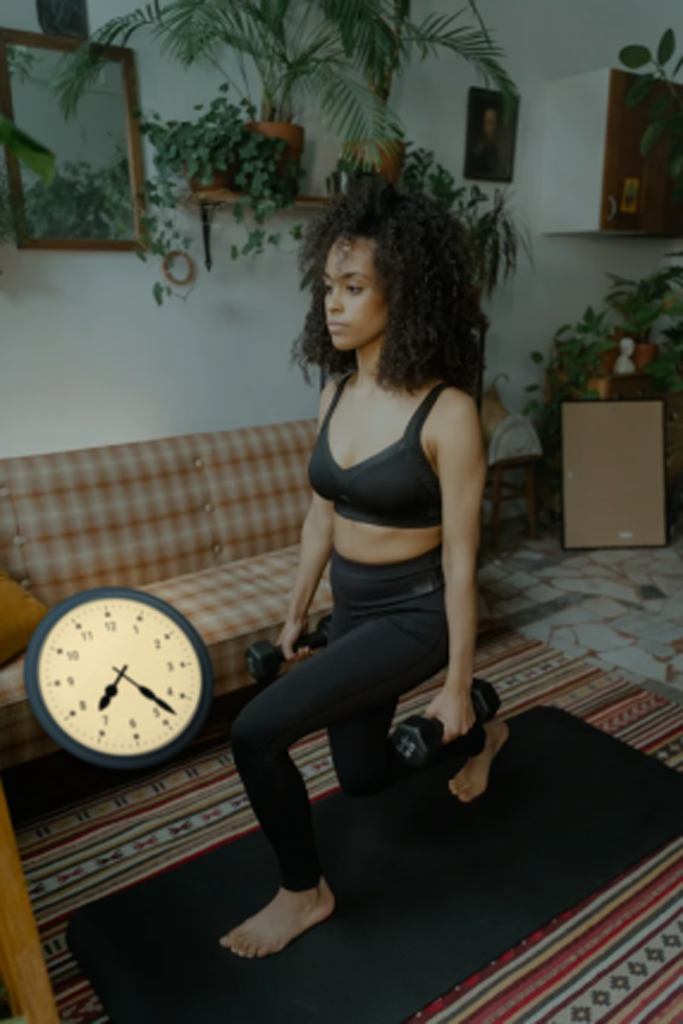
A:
**7:23**
